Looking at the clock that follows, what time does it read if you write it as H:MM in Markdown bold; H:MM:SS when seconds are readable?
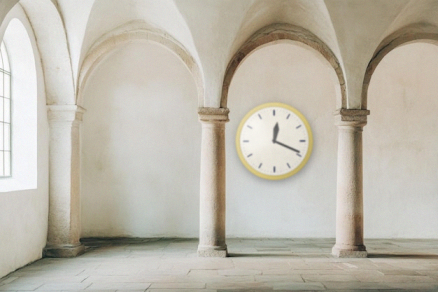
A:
**12:19**
